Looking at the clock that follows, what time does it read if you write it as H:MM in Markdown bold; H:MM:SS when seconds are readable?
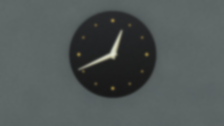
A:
**12:41**
